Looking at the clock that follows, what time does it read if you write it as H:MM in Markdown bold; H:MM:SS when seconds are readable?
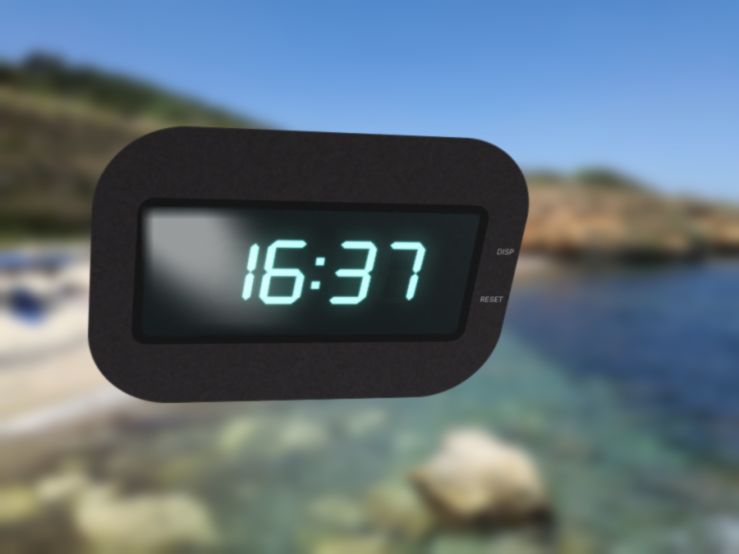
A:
**16:37**
